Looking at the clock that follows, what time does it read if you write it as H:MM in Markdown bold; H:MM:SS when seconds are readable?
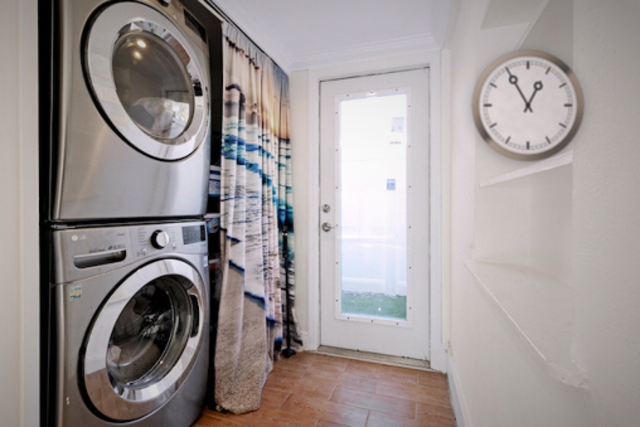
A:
**12:55**
